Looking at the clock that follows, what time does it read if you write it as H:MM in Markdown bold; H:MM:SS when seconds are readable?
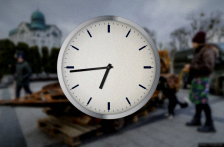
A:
**6:44**
